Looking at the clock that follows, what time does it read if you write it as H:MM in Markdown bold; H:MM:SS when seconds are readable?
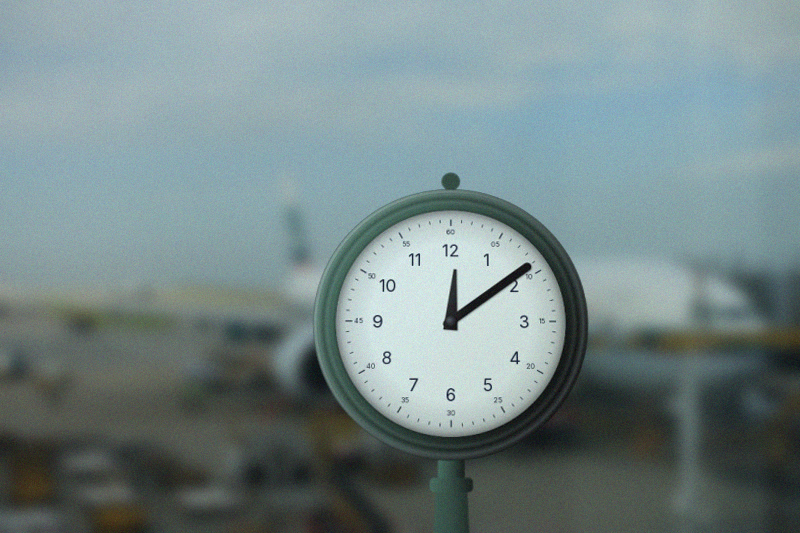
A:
**12:09**
